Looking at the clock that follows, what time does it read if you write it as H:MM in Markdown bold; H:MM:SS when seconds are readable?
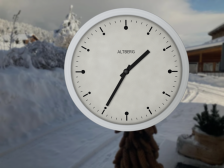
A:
**1:35**
